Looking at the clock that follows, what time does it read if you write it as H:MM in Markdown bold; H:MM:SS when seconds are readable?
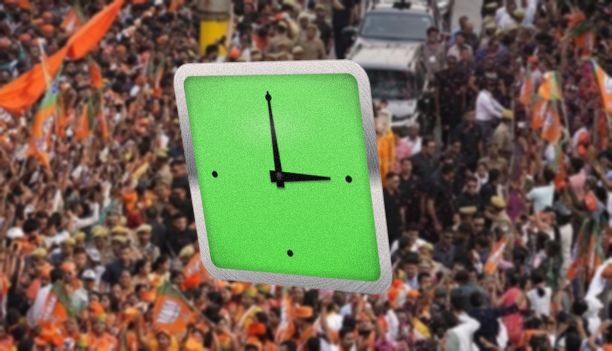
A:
**3:00**
